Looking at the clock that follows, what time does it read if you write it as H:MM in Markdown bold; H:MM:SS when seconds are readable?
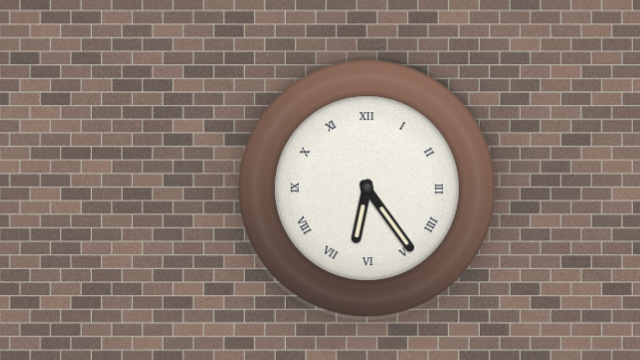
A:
**6:24**
